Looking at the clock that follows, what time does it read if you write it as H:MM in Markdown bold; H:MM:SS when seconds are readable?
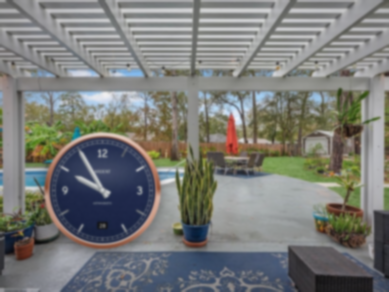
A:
**9:55**
